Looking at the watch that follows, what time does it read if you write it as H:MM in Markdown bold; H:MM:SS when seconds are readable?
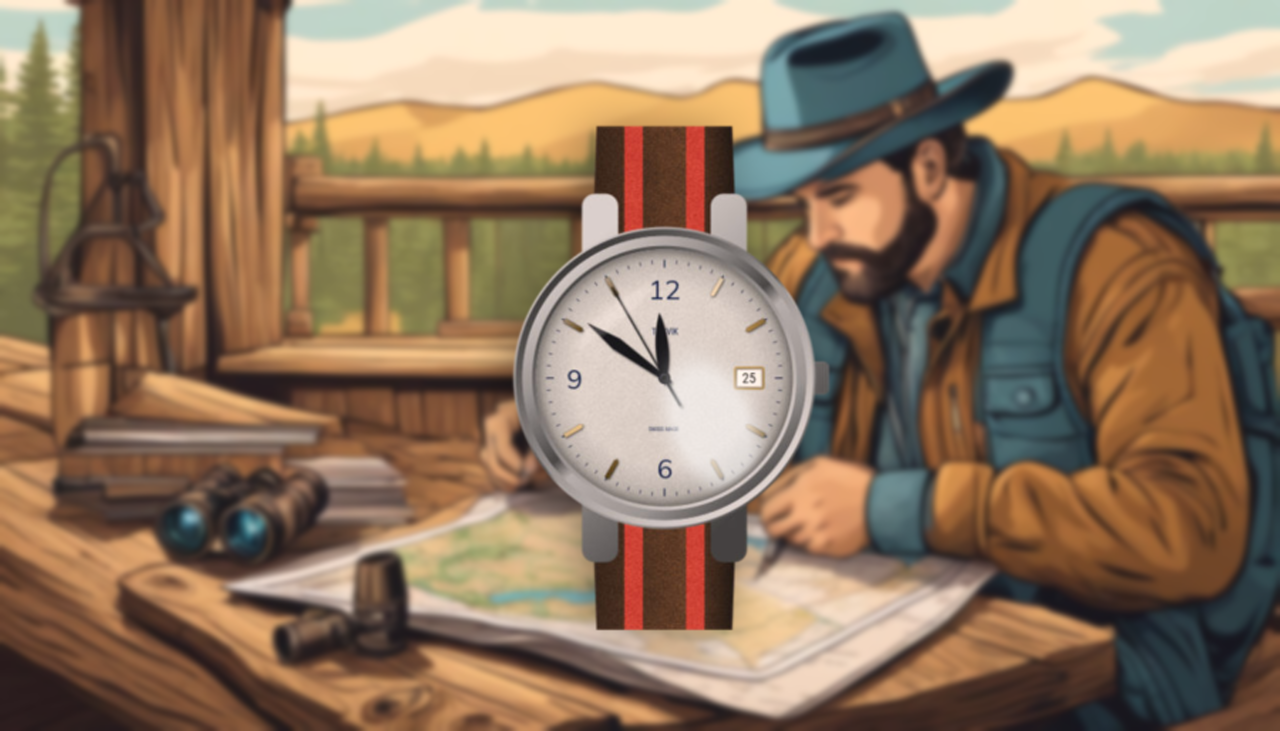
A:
**11:50:55**
